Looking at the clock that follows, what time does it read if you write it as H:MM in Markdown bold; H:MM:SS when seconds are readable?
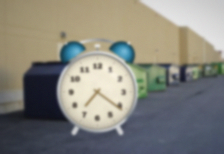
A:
**7:21**
